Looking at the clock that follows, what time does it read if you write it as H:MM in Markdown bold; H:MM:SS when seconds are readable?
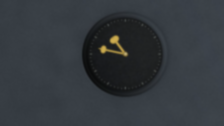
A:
**10:47**
